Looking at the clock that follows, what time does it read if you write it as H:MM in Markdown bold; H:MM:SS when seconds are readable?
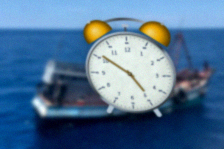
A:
**4:51**
